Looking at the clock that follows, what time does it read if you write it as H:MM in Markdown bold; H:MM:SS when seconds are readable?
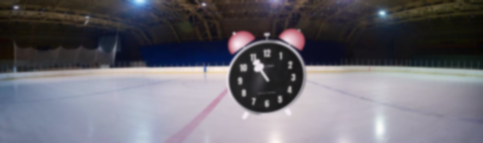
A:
**10:55**
